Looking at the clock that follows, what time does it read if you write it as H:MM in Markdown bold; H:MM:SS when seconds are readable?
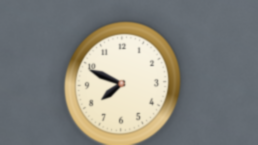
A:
**7:49**
